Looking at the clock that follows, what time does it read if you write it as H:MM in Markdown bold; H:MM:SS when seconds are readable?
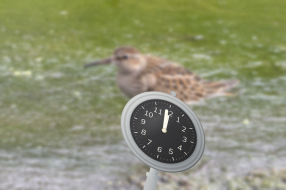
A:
**11:59**
